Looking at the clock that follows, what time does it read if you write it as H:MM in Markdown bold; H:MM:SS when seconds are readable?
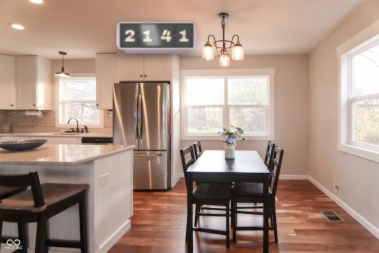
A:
**21:41**
